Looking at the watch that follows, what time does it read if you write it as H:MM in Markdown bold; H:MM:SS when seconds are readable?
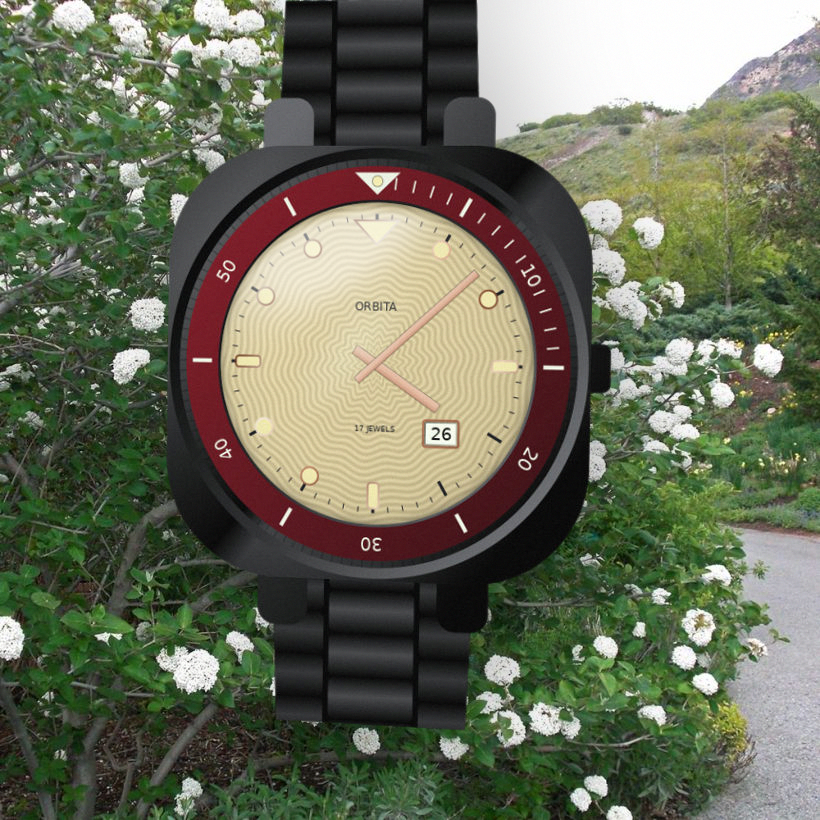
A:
**4:08**
